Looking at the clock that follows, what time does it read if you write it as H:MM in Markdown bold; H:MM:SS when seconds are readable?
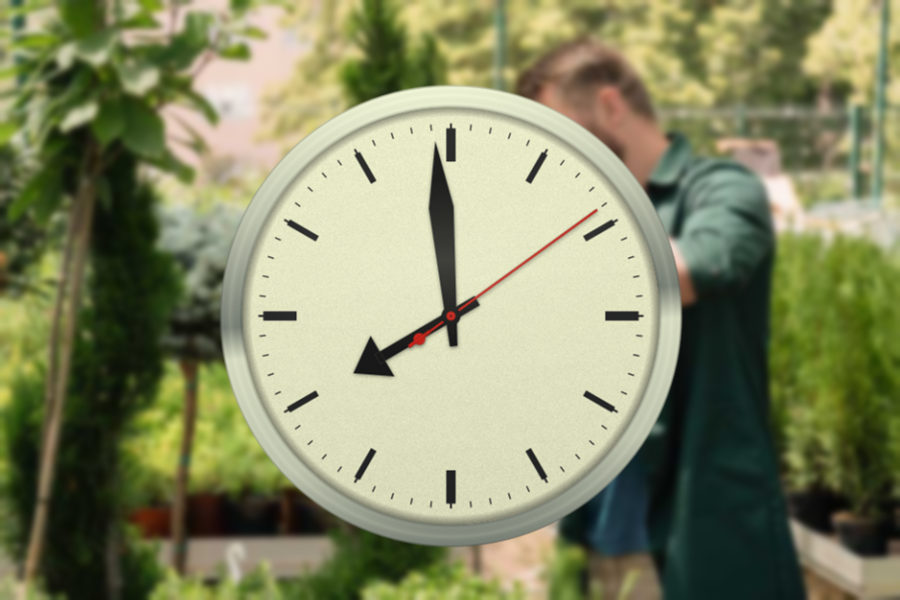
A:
**7:59:09**
